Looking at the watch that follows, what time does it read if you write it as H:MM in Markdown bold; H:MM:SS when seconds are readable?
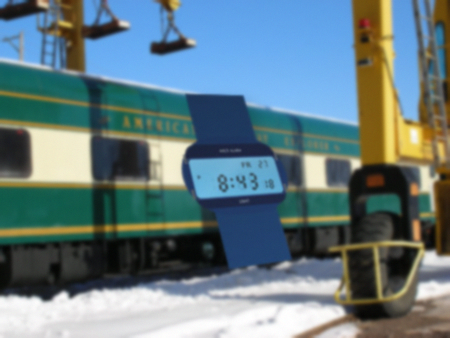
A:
**8:43**
